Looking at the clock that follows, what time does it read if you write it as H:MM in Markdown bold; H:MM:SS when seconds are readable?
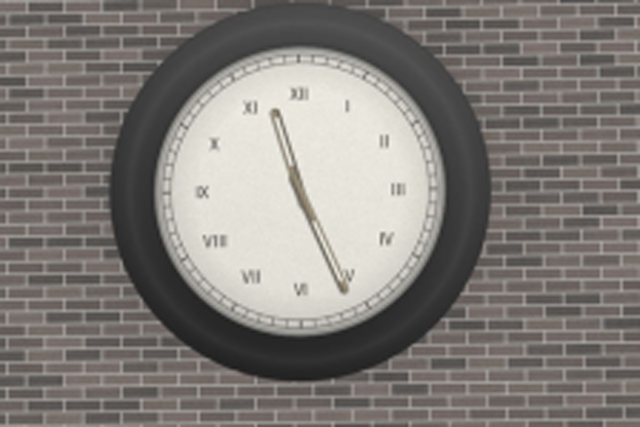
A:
**11:26**
